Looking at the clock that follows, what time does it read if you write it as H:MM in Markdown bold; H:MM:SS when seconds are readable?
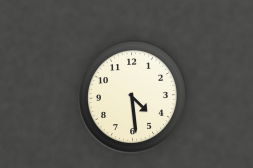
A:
**4:29**
